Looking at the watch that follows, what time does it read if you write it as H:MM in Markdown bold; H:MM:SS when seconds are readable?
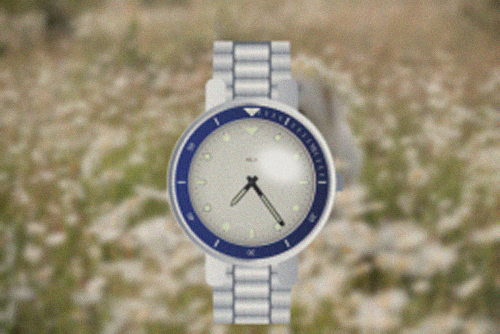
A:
**7:24**
